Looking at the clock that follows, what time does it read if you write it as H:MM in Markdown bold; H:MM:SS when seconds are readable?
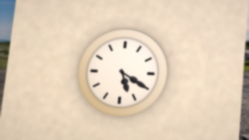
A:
**5:20**
